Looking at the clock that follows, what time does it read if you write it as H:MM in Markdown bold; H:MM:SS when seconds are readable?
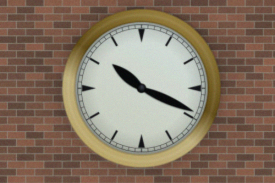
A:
**10:19**
